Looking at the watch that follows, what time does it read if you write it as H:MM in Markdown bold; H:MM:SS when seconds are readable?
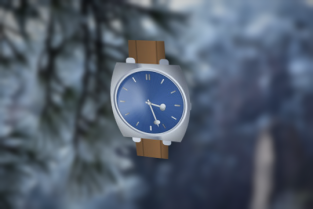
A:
**3:27**
